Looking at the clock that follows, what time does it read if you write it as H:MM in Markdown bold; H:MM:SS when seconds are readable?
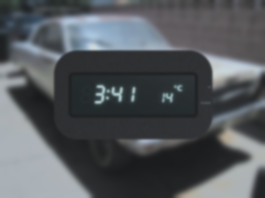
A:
**3:41**
